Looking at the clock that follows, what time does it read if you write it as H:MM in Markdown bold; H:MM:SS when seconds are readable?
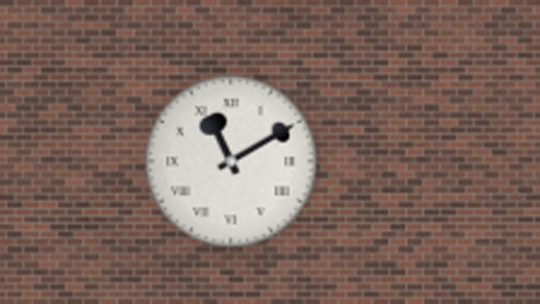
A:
**11:10**
